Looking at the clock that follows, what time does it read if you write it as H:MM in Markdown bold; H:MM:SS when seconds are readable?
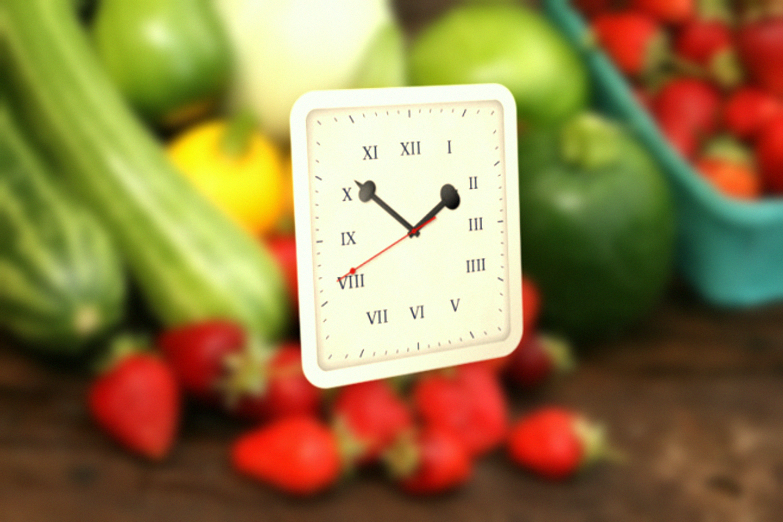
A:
**1:51:41**
